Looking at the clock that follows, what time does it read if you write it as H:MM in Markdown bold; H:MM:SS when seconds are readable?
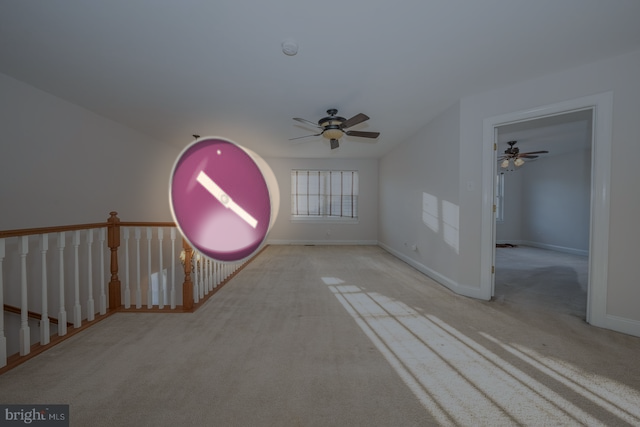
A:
**10:21**
